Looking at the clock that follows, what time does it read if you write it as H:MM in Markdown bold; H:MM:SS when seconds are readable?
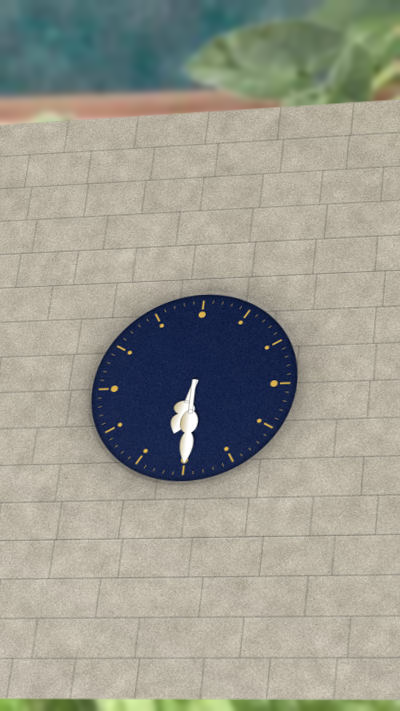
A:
**6:30**
